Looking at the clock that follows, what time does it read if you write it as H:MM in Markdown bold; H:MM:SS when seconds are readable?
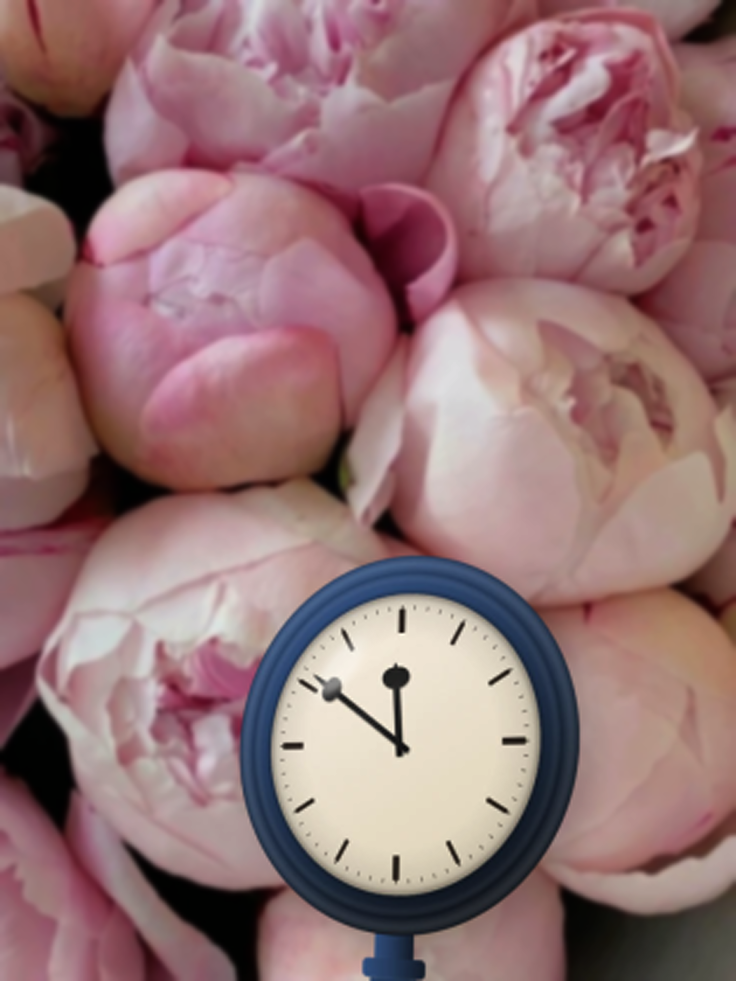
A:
**11:51**
